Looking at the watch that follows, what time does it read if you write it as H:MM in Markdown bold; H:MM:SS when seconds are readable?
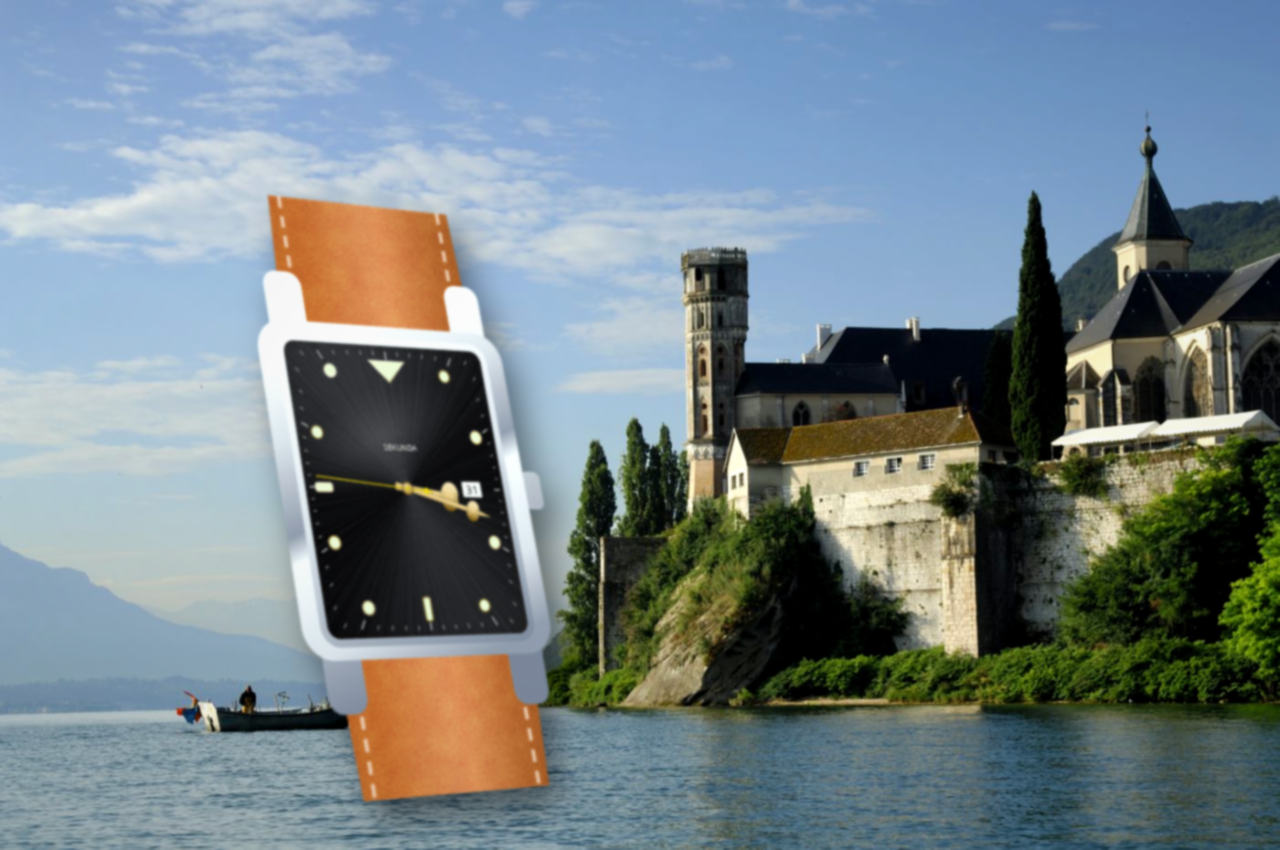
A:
**3:17:46**
